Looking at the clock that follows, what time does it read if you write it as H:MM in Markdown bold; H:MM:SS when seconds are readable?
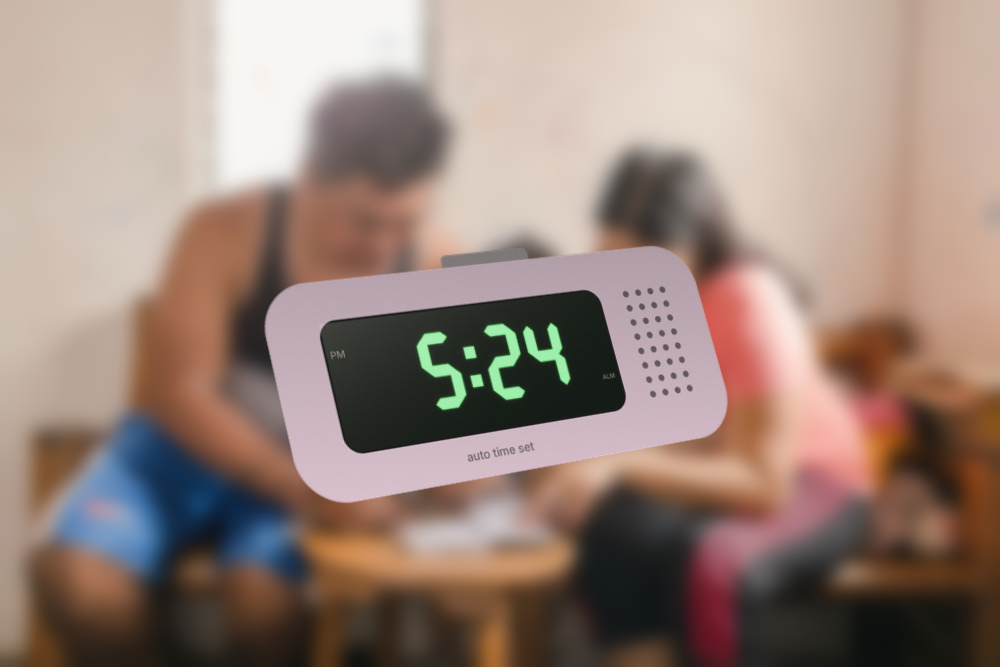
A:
**5:24**
